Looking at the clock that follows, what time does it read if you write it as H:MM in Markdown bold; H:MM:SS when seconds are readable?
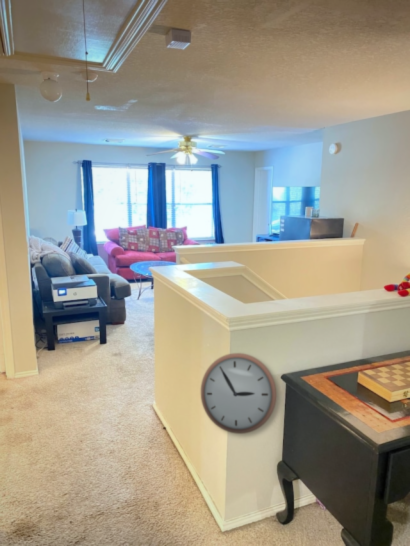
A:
**2:55**
